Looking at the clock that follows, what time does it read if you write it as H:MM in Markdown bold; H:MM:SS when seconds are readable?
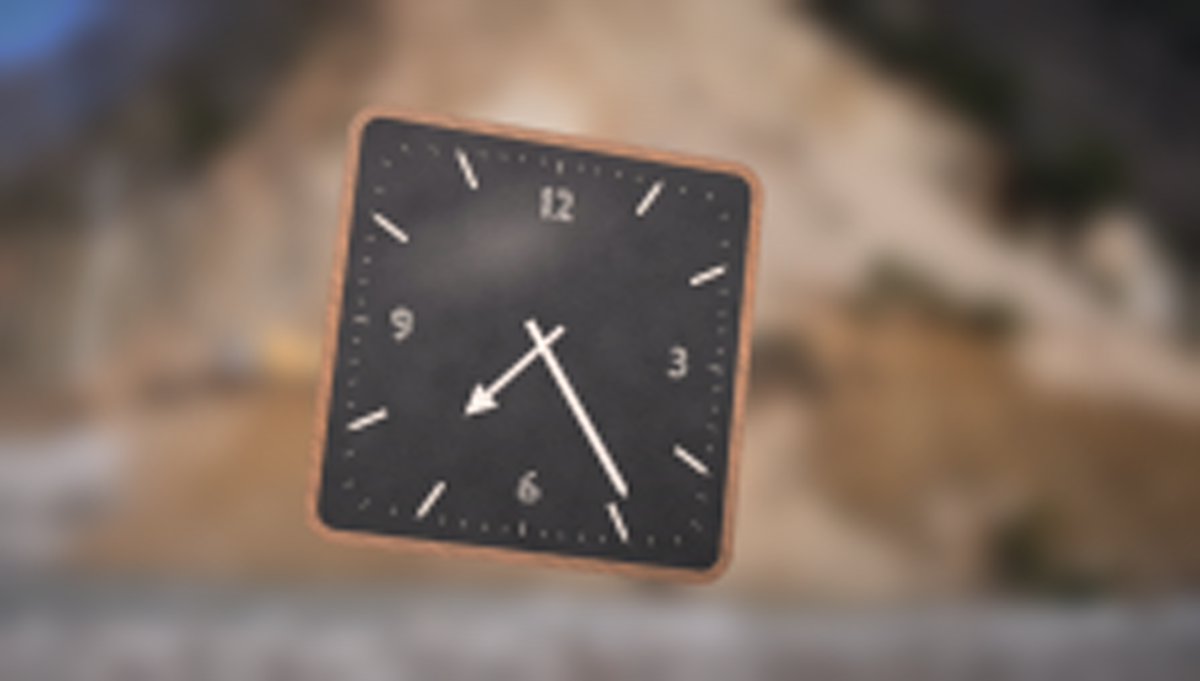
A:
**7:24**
